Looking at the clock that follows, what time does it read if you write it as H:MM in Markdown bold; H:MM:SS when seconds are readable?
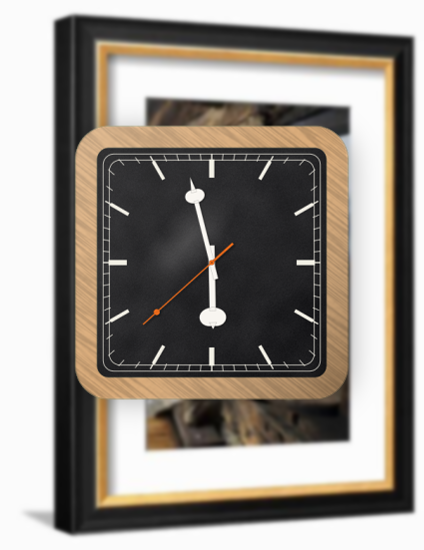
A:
**5:57:38**
